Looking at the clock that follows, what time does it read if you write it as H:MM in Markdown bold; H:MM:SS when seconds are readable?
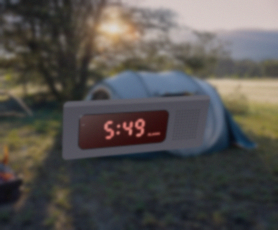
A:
**5:49**
